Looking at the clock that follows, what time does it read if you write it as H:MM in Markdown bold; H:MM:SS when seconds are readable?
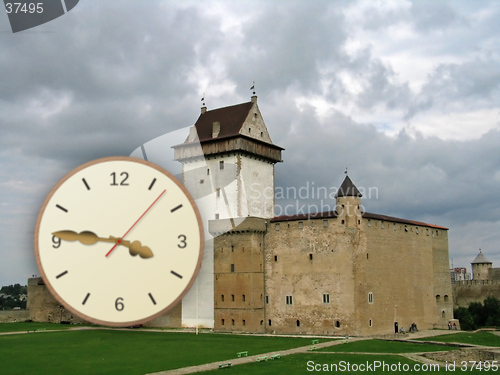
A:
**3:46:07**
